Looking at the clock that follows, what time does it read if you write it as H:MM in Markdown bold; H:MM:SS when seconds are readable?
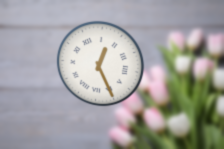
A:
**1:30**
